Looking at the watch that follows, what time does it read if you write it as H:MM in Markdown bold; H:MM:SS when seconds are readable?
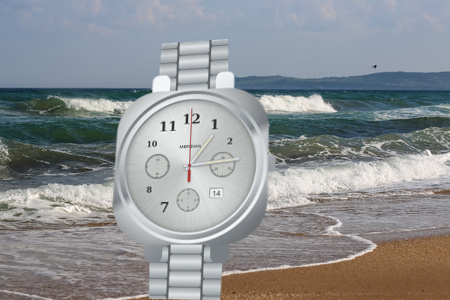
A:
**1:14**
